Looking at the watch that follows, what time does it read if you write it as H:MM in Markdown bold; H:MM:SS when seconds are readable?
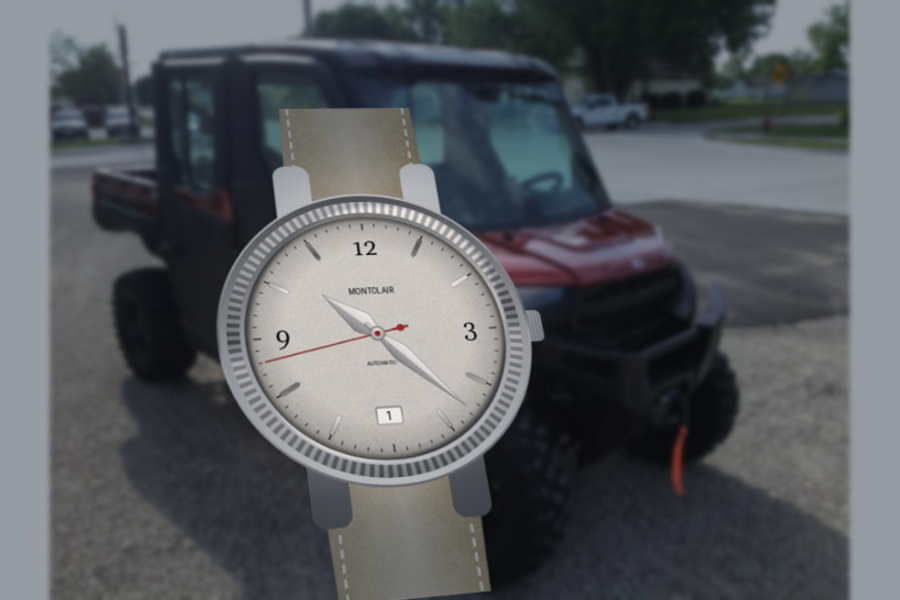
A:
**10:22:43**
